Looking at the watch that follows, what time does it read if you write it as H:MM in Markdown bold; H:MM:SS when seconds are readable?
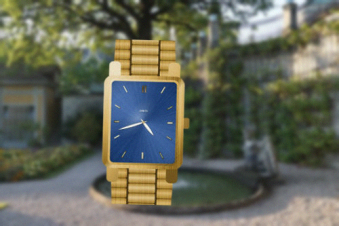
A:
**4:42**
